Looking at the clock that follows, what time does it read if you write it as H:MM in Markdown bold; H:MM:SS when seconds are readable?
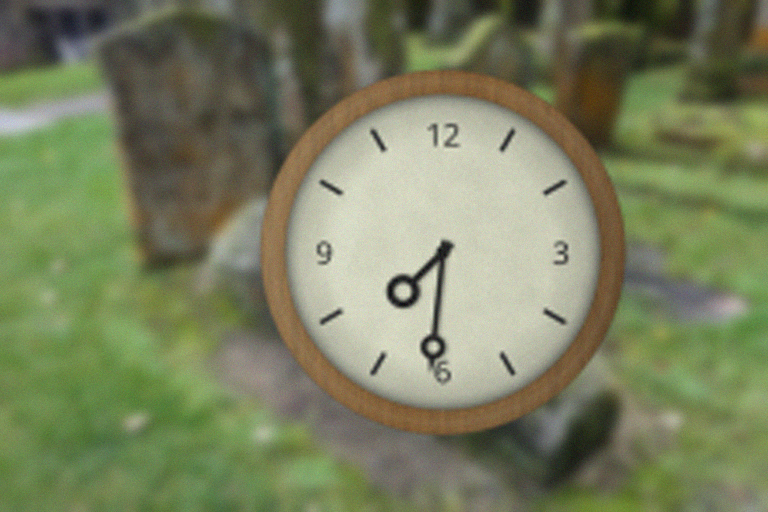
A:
**7:31**
